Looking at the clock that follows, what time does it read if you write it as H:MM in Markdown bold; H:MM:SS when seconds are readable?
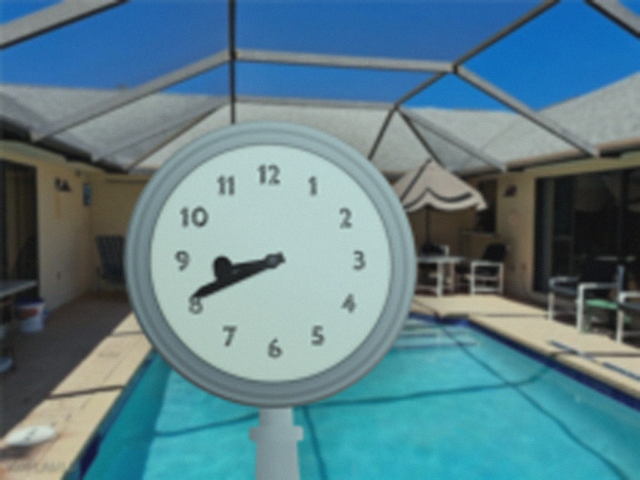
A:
**8:41**
